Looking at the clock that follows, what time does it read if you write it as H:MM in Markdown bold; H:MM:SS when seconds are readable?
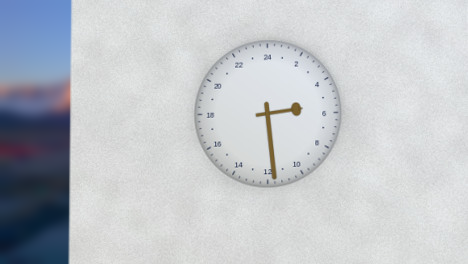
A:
**5:29**
